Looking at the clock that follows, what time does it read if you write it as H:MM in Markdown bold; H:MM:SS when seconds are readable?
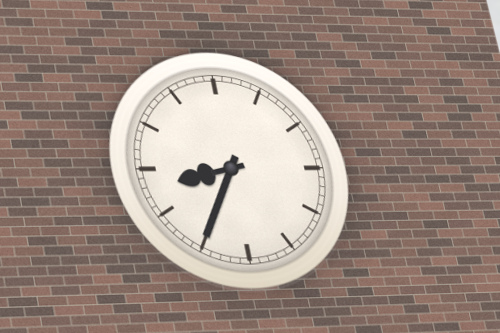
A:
**8:35**
